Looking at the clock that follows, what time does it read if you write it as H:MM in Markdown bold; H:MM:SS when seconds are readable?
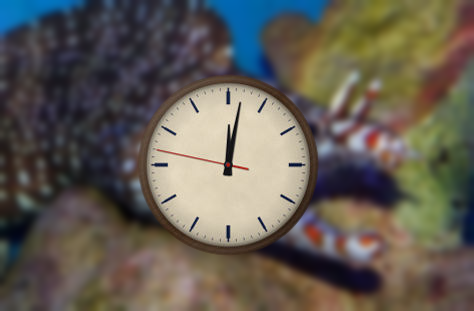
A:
**12:01:47**
